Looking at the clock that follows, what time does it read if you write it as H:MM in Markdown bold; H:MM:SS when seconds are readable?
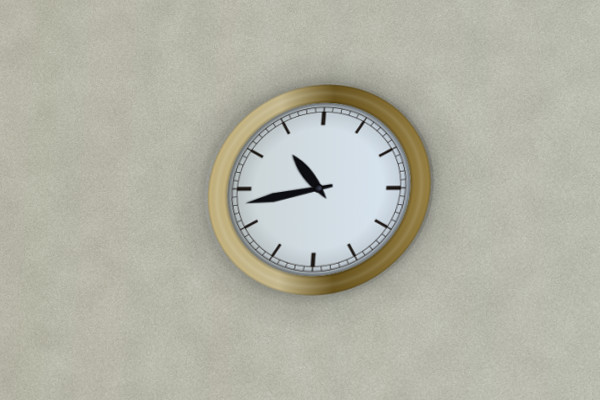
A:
**10:43**
